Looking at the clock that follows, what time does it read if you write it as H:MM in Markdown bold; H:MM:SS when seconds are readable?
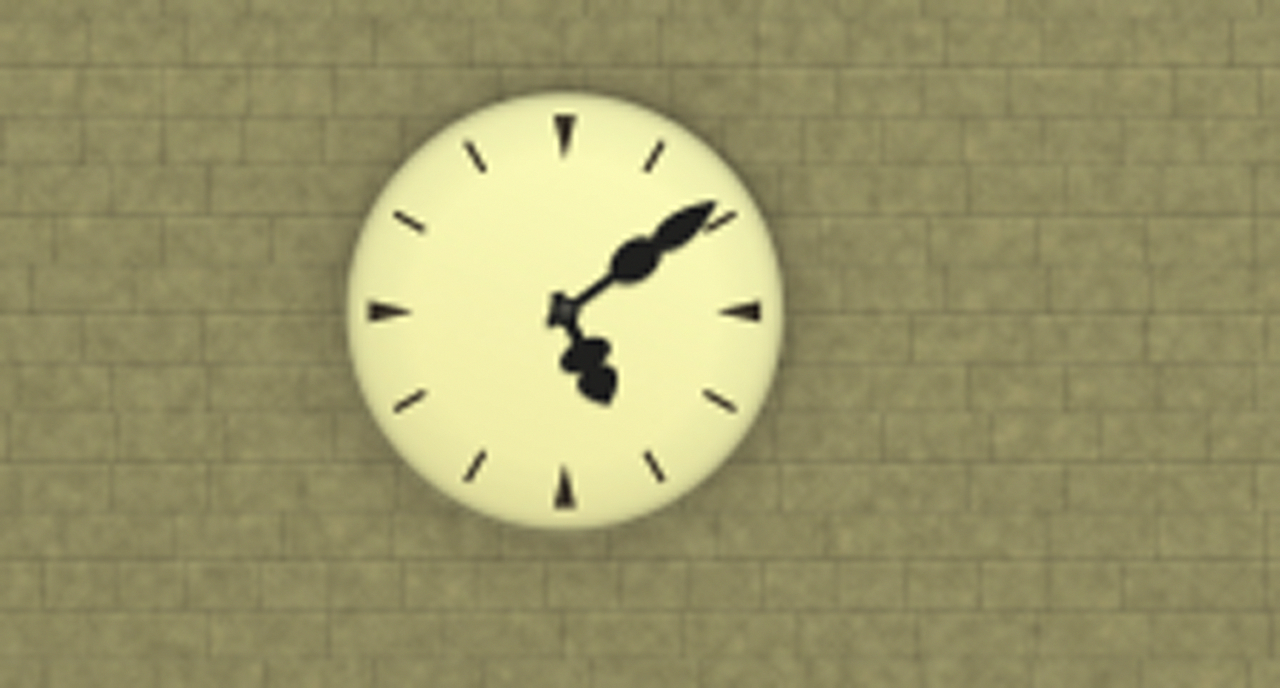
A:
**5:09**
